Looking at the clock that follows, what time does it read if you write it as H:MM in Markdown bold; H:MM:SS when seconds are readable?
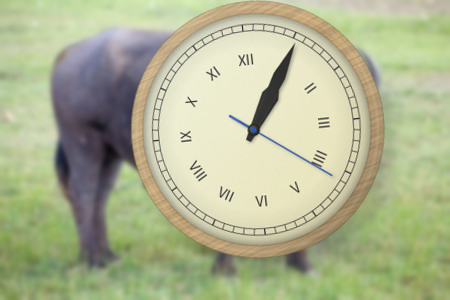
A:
**1:05:21**
